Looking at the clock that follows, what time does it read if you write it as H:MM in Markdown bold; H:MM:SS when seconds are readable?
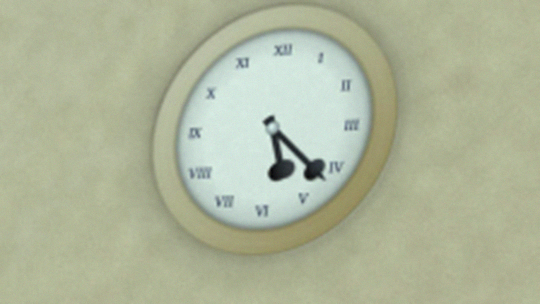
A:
**5:22**
